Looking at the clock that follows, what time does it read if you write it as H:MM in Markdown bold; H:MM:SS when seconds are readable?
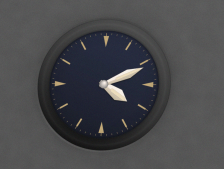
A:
**4:11**
